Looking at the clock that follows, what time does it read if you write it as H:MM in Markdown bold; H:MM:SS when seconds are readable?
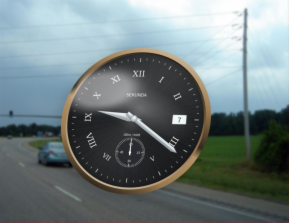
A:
**9:21**
